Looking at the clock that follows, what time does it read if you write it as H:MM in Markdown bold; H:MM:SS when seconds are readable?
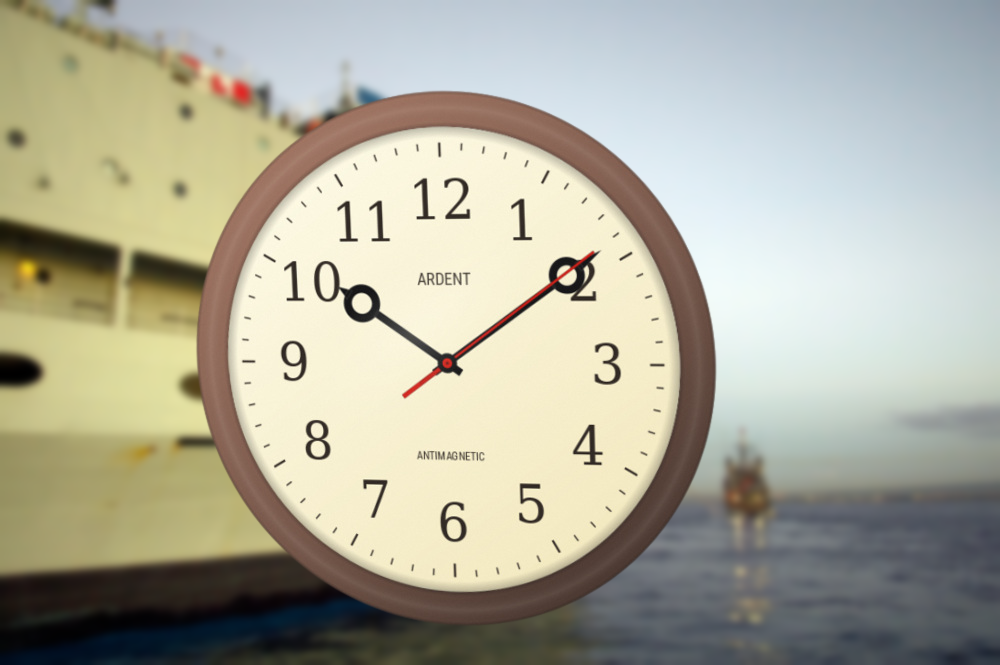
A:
**10:09:09**
